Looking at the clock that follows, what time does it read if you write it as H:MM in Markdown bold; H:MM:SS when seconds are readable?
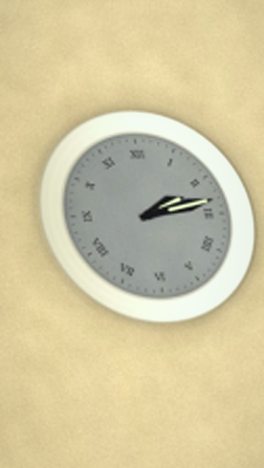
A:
**2:13**
